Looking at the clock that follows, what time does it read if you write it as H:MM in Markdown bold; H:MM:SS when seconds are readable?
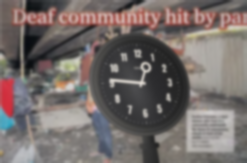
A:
**12:46**
